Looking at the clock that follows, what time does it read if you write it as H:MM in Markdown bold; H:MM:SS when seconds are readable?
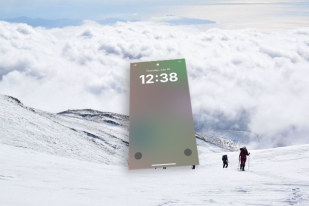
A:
**12:38**
